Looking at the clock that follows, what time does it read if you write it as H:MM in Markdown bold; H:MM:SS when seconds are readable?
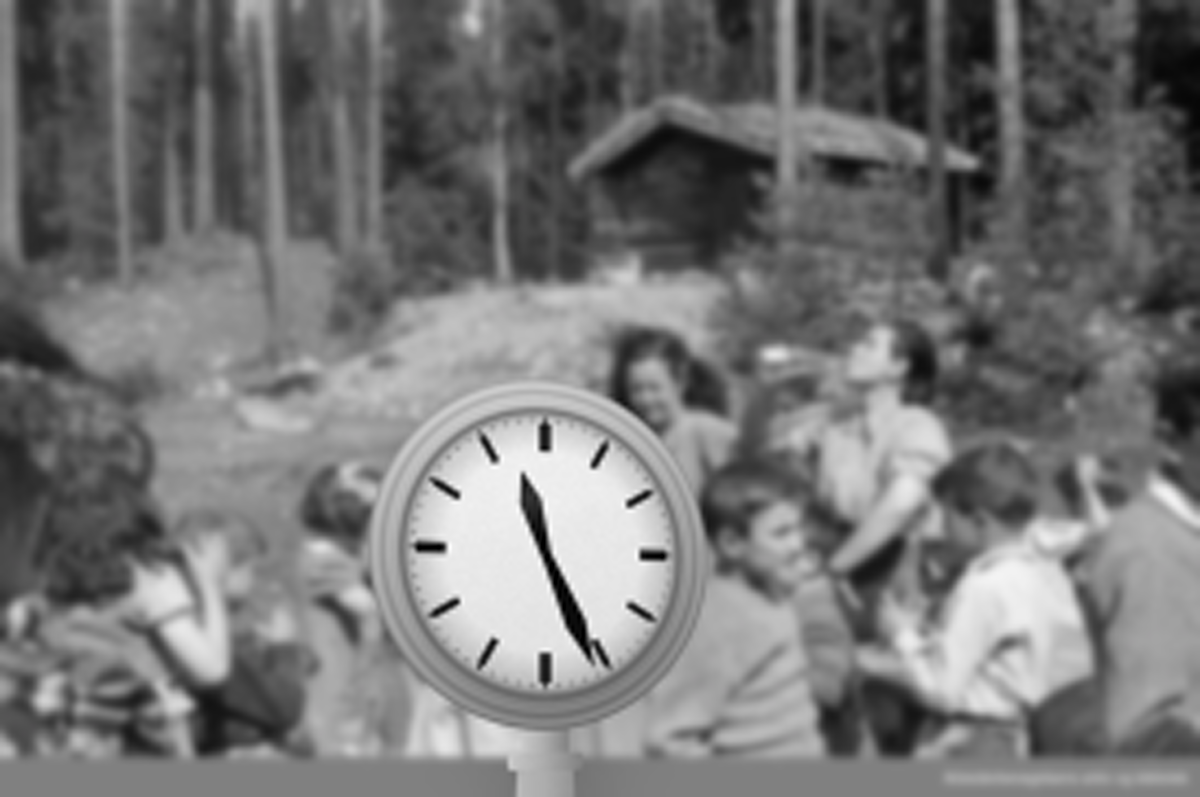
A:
**11:26**
